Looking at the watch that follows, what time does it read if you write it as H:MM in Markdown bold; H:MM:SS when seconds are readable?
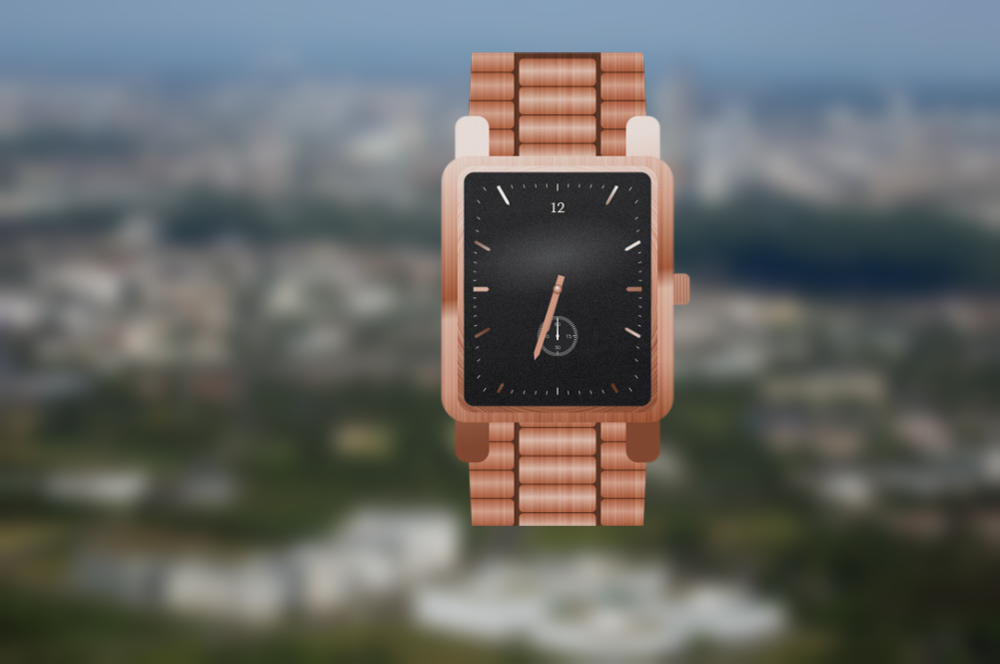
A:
**6:33**
